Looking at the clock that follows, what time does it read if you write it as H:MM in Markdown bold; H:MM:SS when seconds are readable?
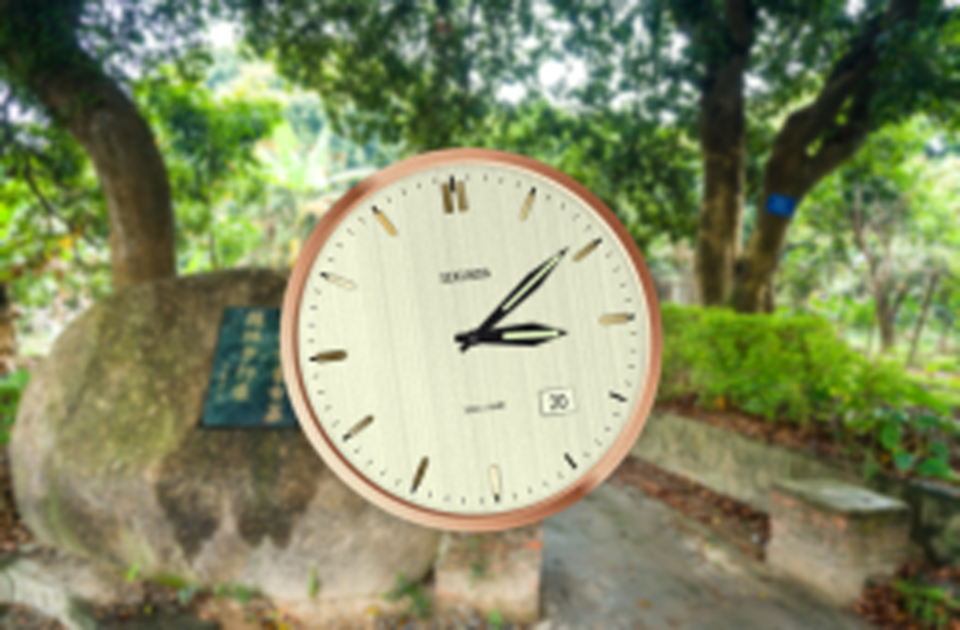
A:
**3:09**
